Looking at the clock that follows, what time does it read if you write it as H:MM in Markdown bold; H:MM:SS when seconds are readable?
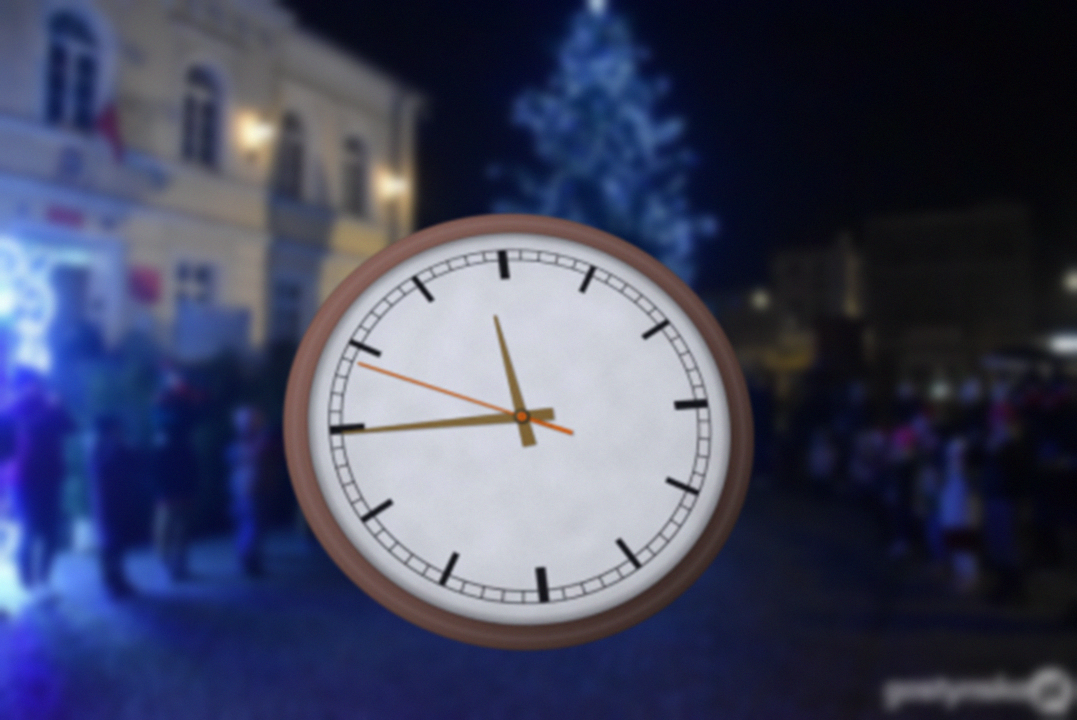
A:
**11:44:49**
